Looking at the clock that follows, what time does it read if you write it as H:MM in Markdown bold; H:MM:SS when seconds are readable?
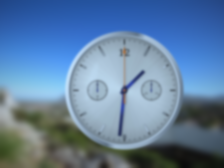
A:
**1:31**
